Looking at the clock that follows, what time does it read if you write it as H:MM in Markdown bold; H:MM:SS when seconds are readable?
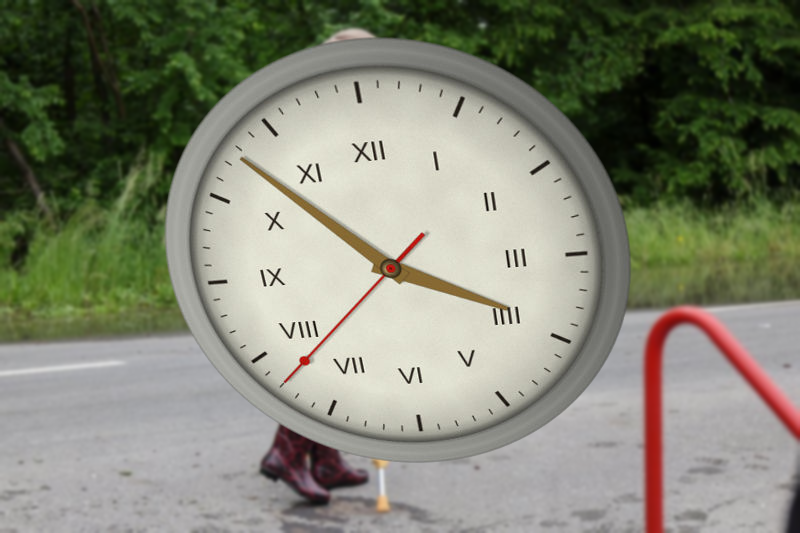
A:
**3:52:38**
